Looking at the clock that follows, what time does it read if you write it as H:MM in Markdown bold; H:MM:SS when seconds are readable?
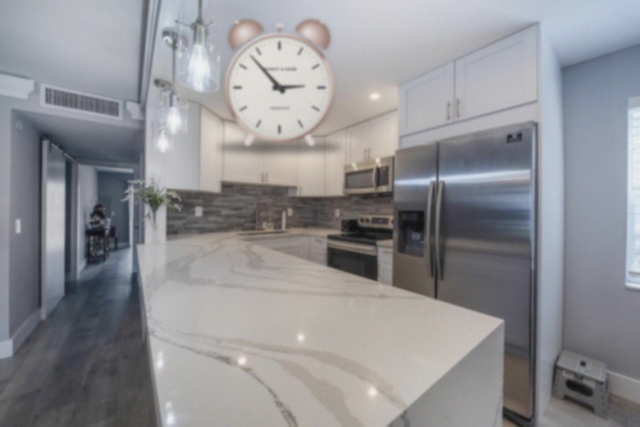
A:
**2:53**
